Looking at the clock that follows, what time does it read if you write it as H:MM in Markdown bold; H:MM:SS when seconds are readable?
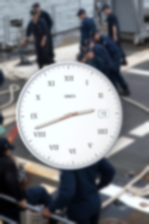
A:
**2:42**
